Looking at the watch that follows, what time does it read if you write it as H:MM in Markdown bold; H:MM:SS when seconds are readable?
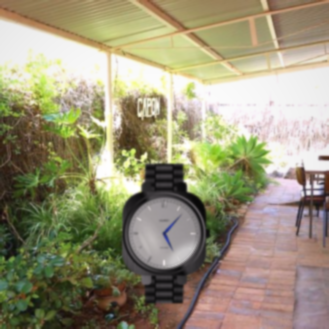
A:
**5:07**
